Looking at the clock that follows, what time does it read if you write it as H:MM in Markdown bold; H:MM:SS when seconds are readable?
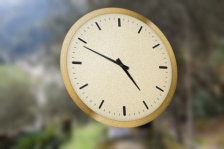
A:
**4:49**
